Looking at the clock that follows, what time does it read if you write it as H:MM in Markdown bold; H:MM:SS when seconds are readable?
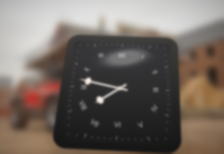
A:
**7:47**
